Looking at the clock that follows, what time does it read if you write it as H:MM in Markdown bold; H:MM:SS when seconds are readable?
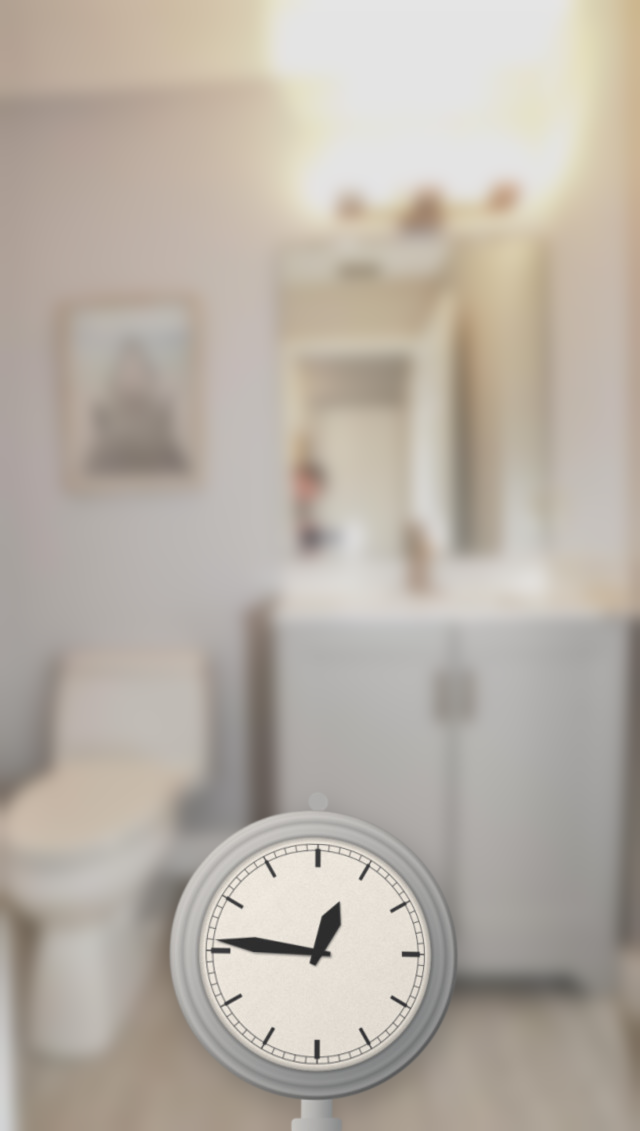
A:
**12:46**
